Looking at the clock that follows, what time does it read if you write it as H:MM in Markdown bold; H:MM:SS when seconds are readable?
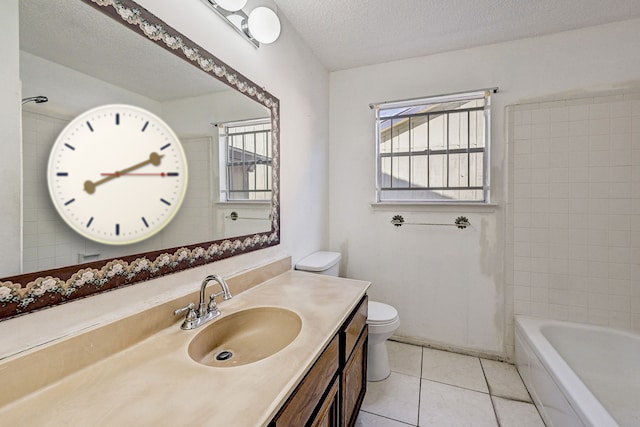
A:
**8:11:15**
